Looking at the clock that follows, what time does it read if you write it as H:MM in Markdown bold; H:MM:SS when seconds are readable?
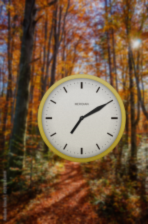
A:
**7:10**
